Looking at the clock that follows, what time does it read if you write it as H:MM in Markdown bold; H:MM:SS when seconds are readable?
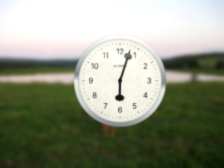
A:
**6:03**
